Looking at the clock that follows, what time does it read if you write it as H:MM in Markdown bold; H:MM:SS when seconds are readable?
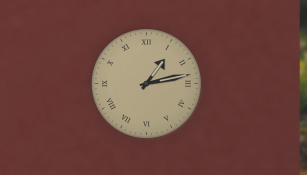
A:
**1:13**
